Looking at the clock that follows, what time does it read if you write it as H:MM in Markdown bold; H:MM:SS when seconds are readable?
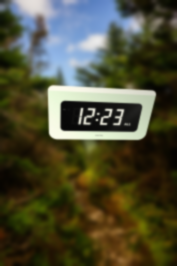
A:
**12:23**
